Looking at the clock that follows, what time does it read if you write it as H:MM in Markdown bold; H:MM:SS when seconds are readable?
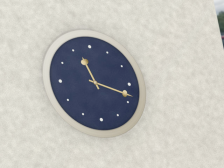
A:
**11:18**
